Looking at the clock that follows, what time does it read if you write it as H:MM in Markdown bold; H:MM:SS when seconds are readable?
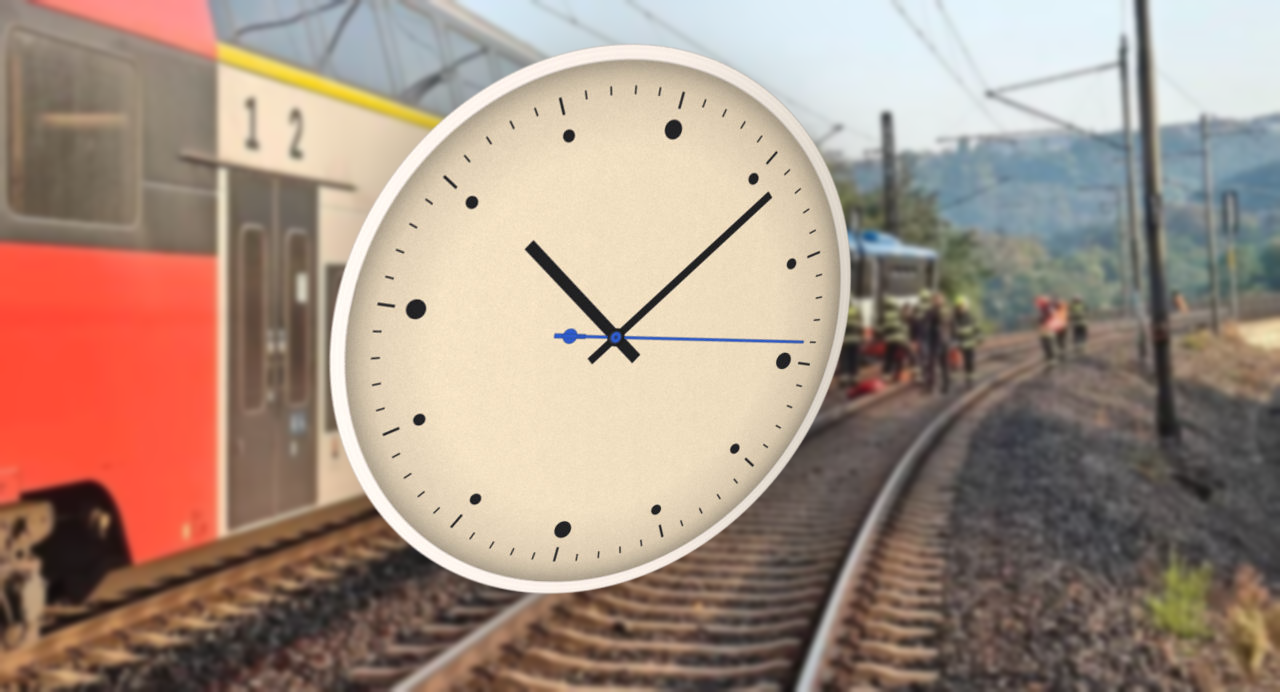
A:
**10:06:14**
